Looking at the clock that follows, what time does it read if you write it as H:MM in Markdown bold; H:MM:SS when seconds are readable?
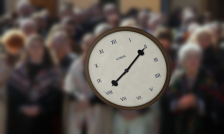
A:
**8:10**
